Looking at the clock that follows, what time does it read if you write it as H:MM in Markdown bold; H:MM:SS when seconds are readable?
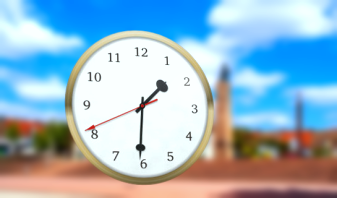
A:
**1:30:41**
